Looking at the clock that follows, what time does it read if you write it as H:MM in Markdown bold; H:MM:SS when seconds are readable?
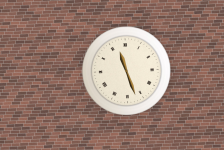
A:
**11:27**
